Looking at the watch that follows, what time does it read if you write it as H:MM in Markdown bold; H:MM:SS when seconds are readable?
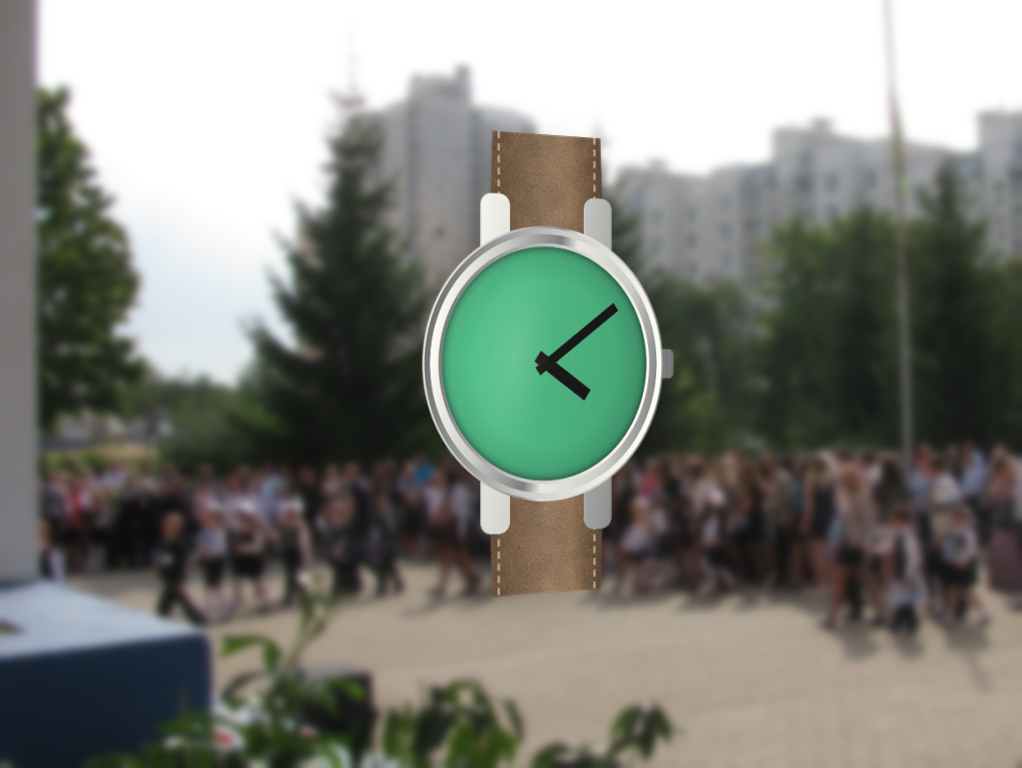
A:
**4:09**
